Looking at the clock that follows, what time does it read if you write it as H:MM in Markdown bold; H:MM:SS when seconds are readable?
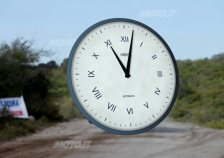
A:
**11:02**
